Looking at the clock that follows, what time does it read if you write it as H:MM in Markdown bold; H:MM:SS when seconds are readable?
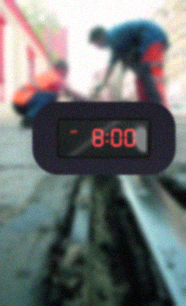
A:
**8:00**
